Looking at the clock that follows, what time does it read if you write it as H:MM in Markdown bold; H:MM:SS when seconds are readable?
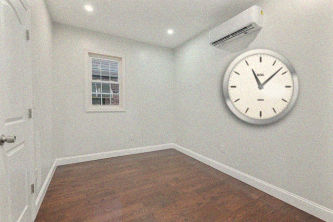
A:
**11:08**
